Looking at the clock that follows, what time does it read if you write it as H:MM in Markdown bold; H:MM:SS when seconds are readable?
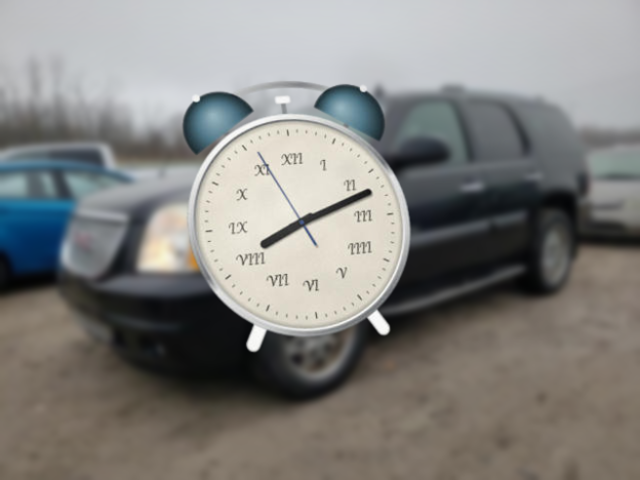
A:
**8:11:56**
